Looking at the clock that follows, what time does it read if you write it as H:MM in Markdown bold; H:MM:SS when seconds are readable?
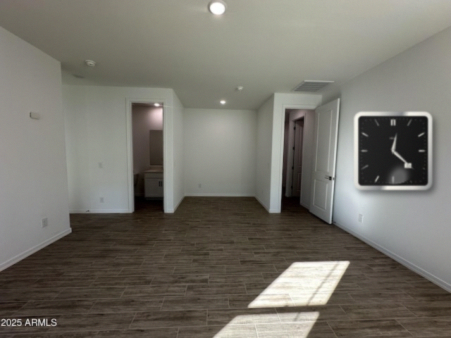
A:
**12:22**
